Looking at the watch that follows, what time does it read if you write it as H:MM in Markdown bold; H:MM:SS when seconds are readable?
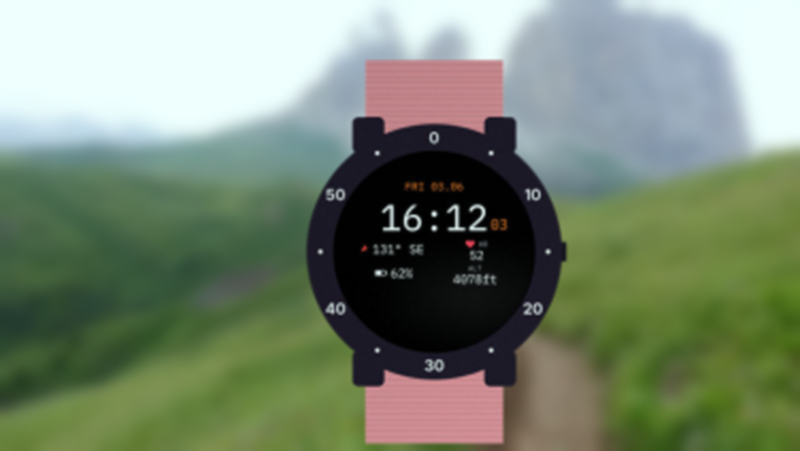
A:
**16:12**
